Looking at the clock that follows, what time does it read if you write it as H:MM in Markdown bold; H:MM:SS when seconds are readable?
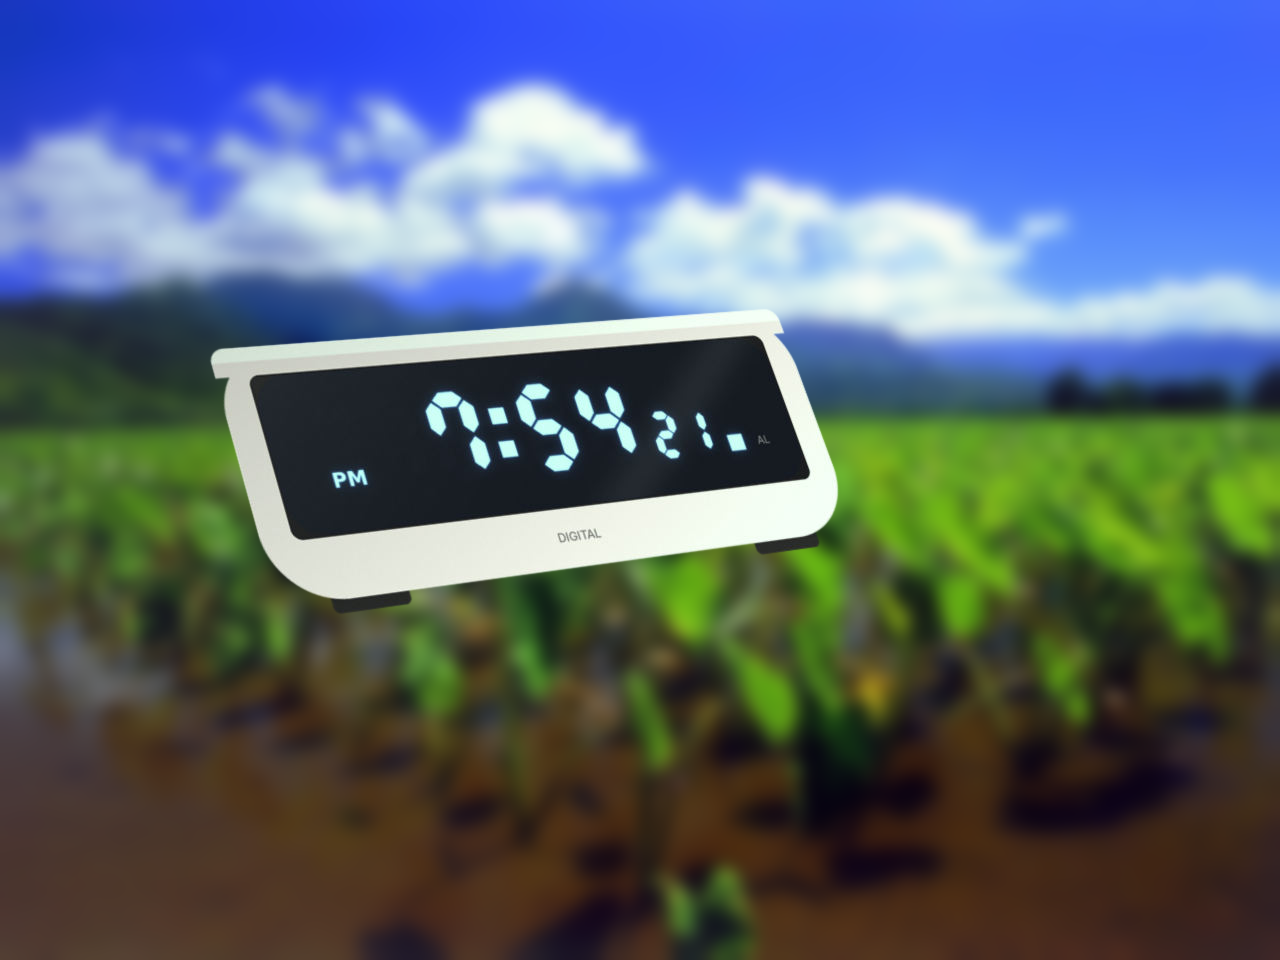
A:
**7:54:21**
